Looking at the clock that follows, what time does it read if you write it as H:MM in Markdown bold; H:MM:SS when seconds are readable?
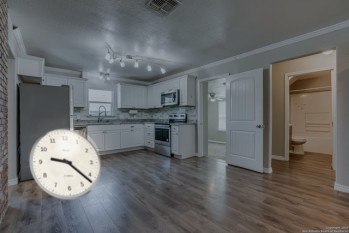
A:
**9:22**
